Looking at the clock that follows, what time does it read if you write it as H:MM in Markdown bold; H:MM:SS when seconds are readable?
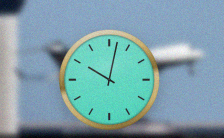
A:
**10:02**
